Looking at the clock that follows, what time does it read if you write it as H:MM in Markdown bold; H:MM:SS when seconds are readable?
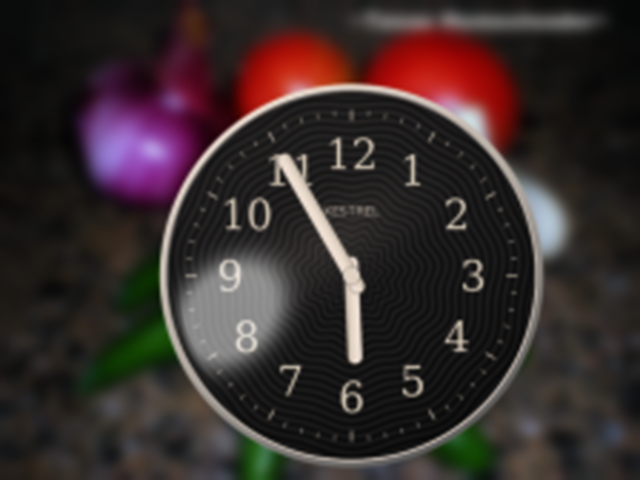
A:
**5:55**
